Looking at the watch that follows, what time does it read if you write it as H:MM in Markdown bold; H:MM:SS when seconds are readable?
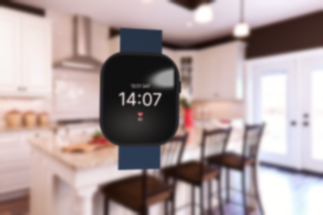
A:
**14:07**
